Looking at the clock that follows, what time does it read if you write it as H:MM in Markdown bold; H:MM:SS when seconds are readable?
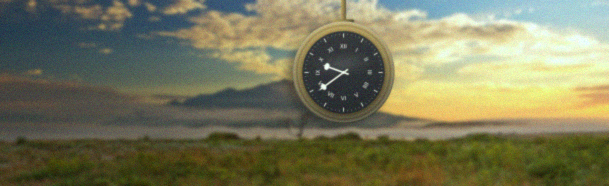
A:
**9:39**
